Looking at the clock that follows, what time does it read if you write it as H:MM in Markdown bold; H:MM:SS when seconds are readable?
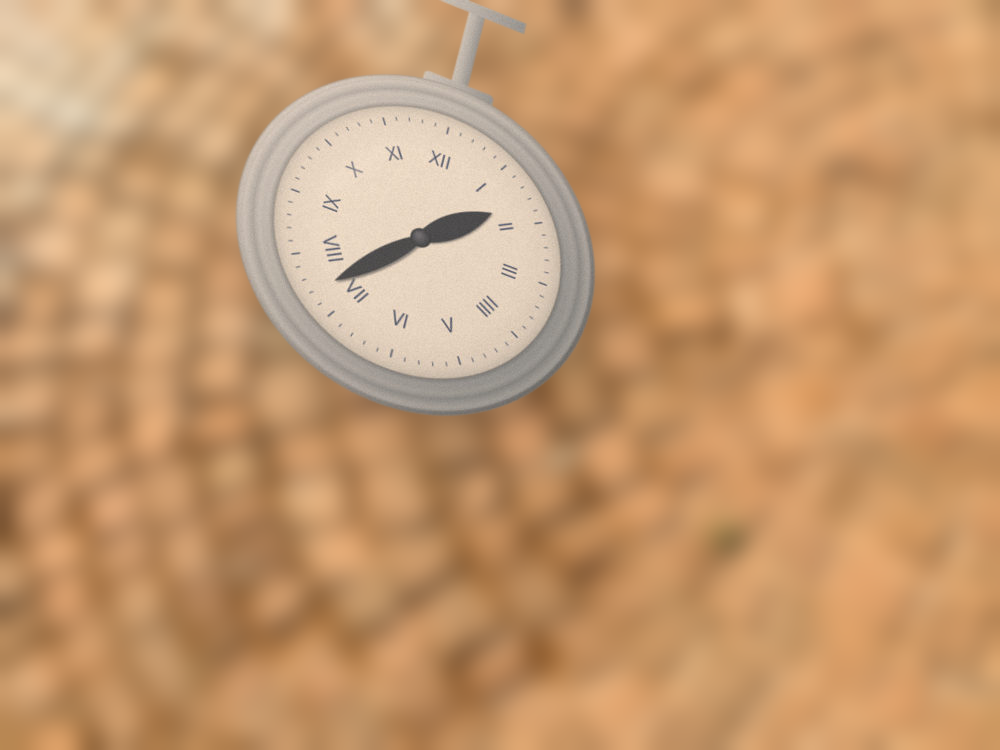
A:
**1:37**
